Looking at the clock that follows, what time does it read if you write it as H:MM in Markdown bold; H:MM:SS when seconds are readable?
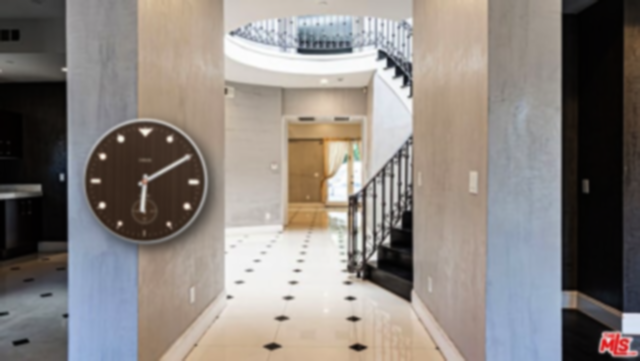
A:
**6:10**
